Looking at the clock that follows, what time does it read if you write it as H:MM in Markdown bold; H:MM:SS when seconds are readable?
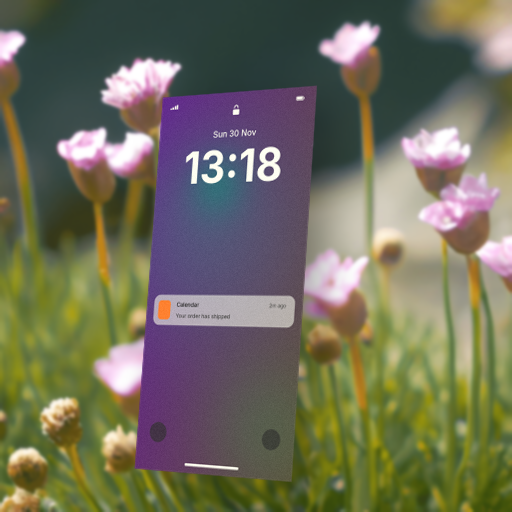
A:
**13:18**
